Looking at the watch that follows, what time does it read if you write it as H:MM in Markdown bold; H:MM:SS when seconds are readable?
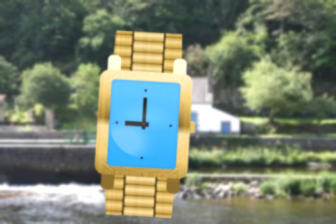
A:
**9:00**
